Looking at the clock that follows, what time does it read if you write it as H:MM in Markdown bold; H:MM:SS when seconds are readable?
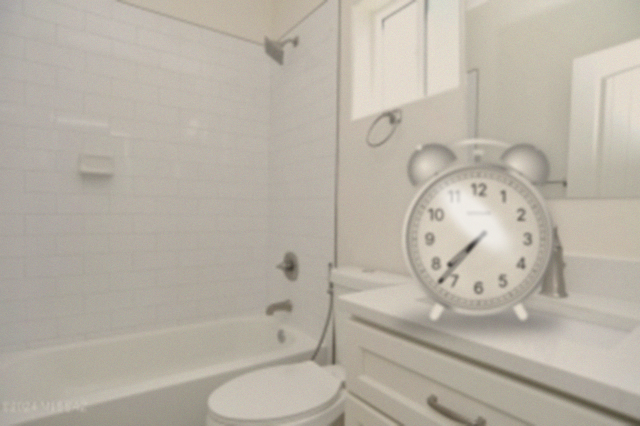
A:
**7:37**
